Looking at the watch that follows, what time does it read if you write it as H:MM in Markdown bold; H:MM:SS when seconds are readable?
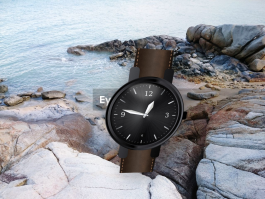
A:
**12:47**
